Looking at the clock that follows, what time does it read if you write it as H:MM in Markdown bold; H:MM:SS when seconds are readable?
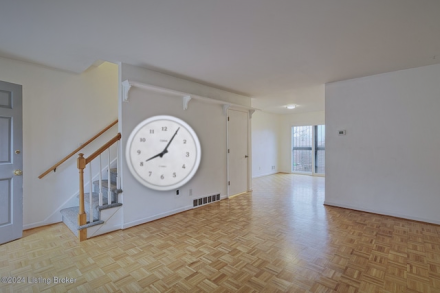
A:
**8:05**
